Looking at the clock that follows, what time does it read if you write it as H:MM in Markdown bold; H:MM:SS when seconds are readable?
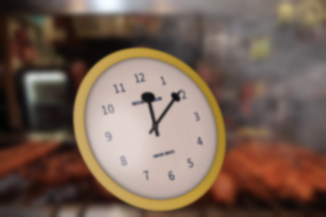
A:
**12:09**
